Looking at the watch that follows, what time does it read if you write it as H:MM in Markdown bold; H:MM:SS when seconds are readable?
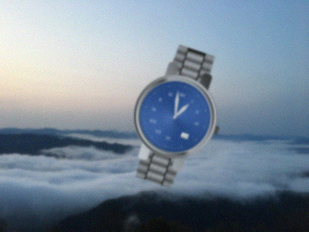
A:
**12:58**
